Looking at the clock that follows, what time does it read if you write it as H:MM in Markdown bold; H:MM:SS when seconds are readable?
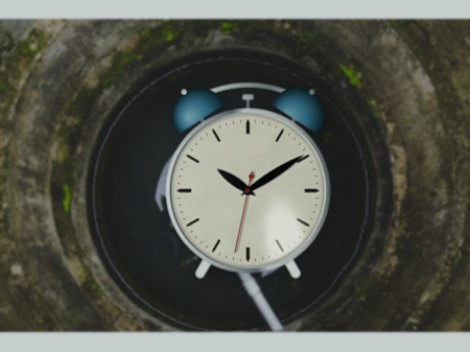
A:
**10:09:32**
